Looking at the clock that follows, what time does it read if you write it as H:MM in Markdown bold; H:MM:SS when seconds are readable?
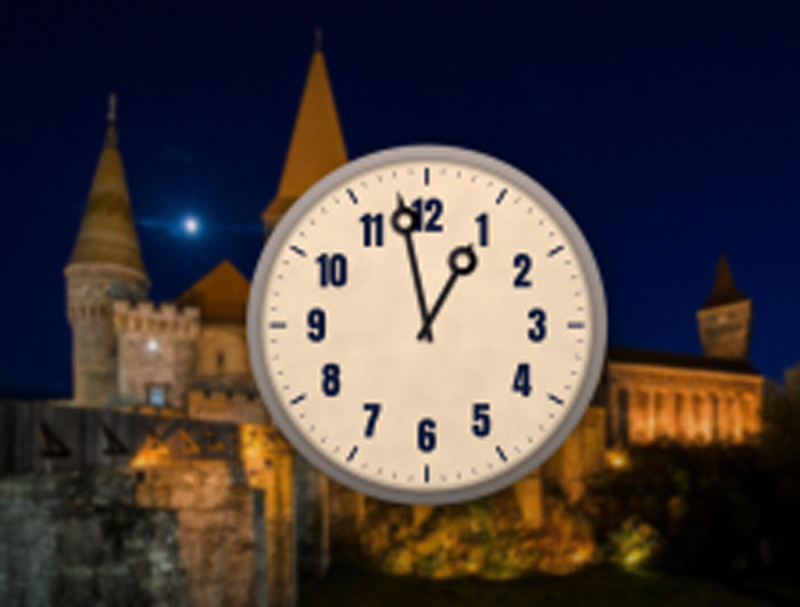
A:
**12:58**
